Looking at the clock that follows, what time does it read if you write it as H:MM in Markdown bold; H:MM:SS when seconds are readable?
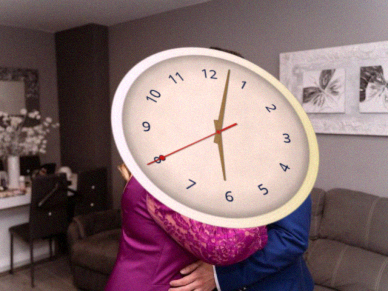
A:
**6:02:40**
